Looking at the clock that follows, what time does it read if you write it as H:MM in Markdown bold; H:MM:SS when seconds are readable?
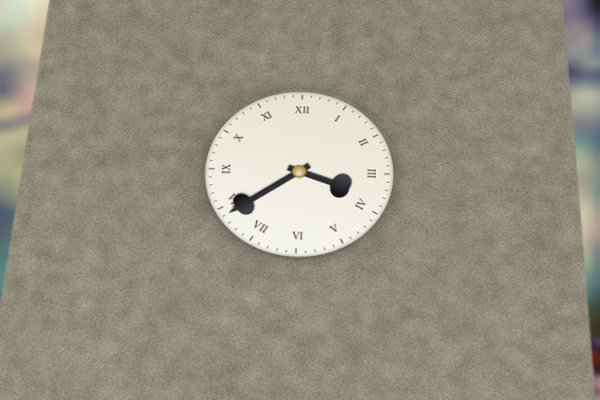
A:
**3:39**
